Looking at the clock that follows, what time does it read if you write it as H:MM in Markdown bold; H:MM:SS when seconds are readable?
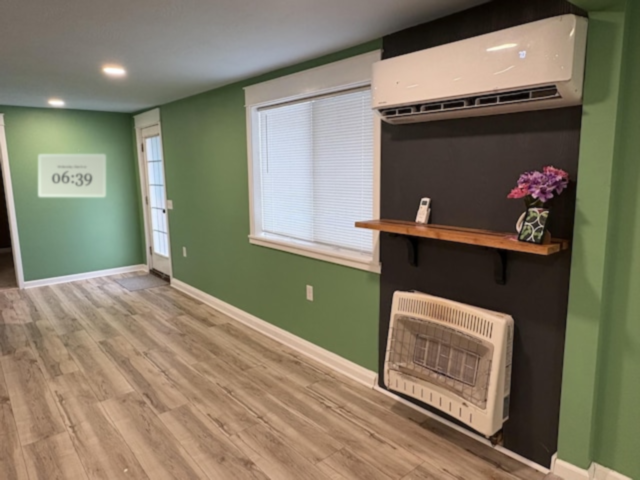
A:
**6:39**
